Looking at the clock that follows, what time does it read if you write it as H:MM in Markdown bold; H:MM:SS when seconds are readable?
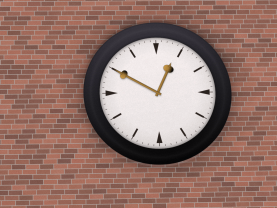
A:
**12:50**
